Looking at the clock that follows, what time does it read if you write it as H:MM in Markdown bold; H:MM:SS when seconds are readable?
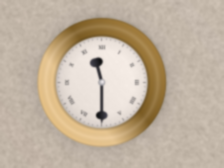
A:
**11:30**
